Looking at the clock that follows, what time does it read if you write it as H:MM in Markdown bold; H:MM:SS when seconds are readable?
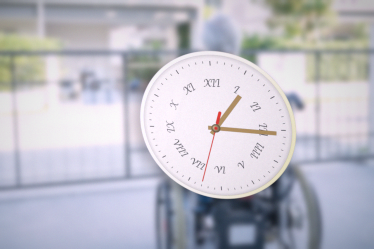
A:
**1:15:33**
